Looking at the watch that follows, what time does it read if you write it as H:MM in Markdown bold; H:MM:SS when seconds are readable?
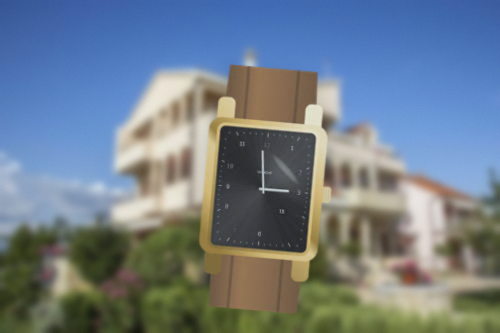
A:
**2:59**
